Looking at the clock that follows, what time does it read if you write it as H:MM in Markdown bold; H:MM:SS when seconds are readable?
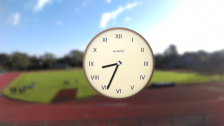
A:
**8:34**
